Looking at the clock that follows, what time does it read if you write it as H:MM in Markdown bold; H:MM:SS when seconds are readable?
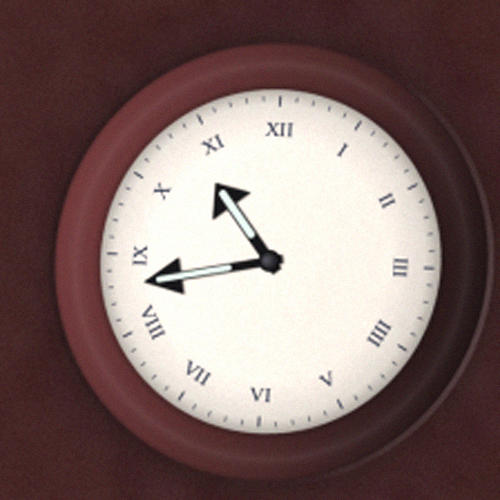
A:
**10:43**
